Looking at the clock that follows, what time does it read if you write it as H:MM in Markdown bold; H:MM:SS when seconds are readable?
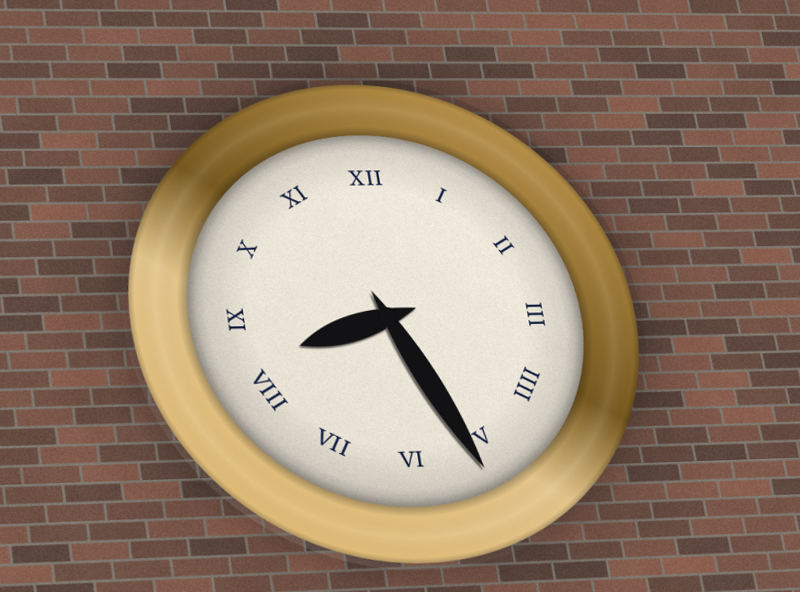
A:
**8:26**
